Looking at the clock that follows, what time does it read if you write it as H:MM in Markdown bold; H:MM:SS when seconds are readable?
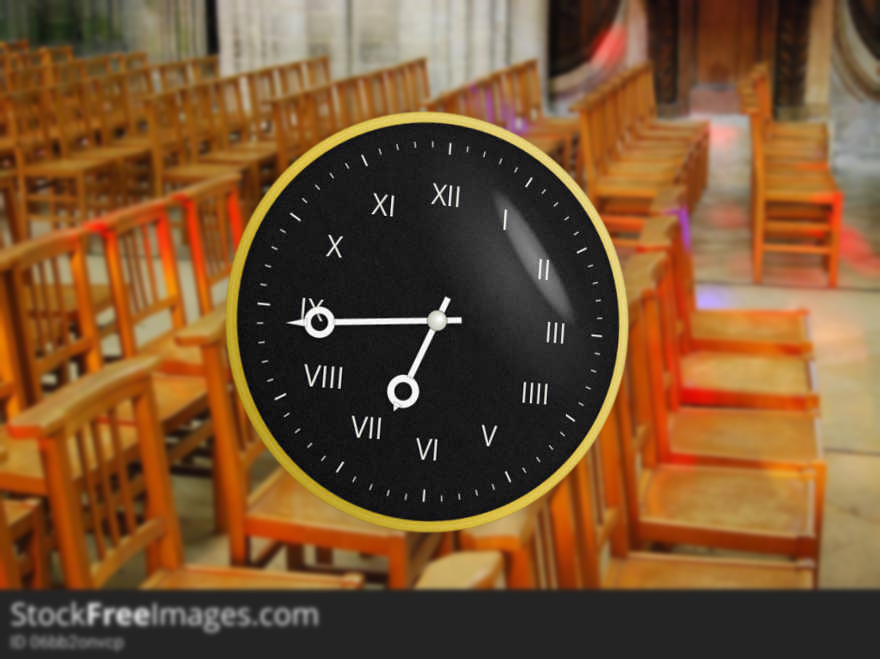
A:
**6:44**
